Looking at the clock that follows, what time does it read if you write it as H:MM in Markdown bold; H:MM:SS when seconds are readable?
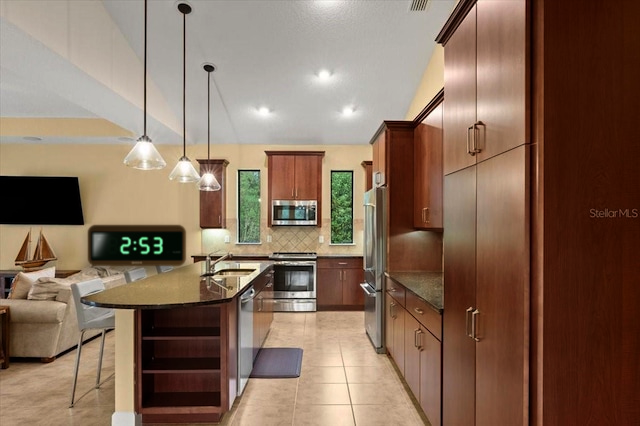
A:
**2:53**
